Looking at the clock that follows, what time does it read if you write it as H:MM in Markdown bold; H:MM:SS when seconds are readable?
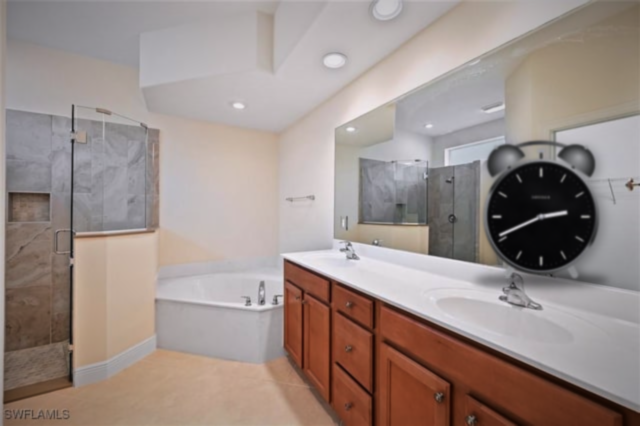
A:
**2:41**
